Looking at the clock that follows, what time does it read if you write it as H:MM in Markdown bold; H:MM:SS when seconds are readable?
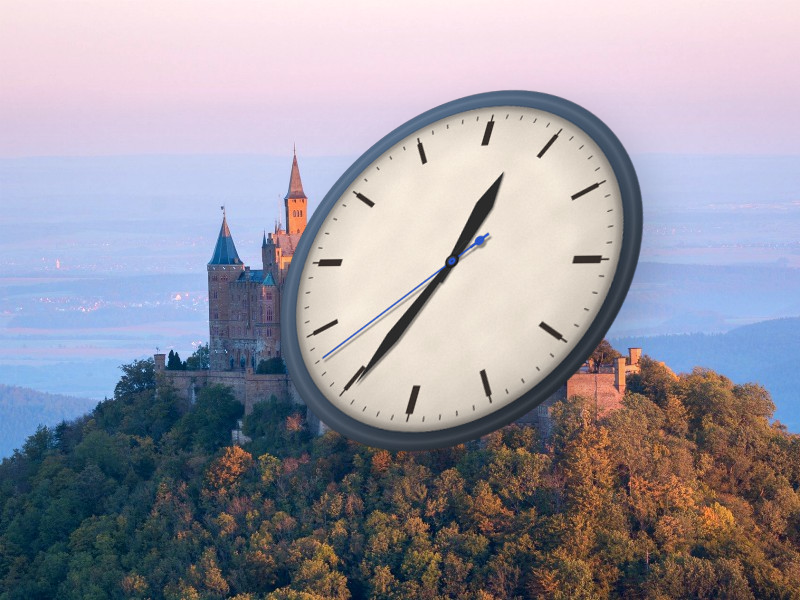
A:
**12:34:38**
